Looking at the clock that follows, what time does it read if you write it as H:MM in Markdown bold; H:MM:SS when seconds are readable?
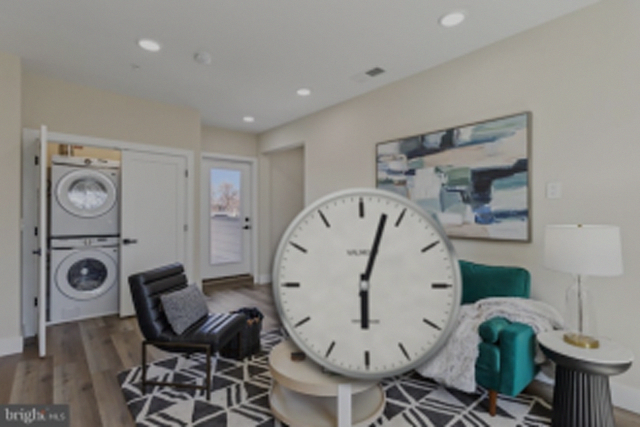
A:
**6:03**
